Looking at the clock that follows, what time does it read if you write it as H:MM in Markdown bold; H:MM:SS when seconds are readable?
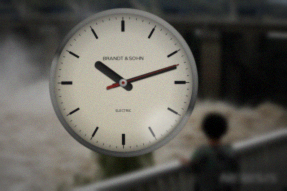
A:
**10:12:12**
